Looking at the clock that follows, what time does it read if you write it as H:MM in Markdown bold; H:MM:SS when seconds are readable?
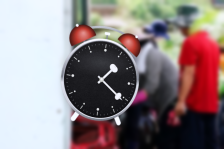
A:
**1:21**
